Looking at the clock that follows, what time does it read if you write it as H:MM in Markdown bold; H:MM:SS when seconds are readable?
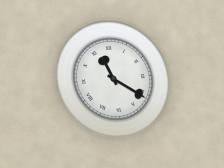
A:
**11:21**
